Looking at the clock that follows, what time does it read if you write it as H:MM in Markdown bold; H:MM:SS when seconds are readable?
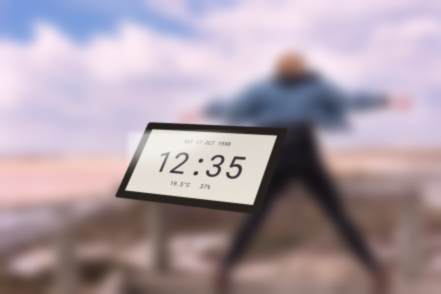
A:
**12:35**
